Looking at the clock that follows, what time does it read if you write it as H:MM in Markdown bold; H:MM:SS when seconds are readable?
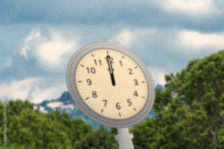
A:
**12:00**
